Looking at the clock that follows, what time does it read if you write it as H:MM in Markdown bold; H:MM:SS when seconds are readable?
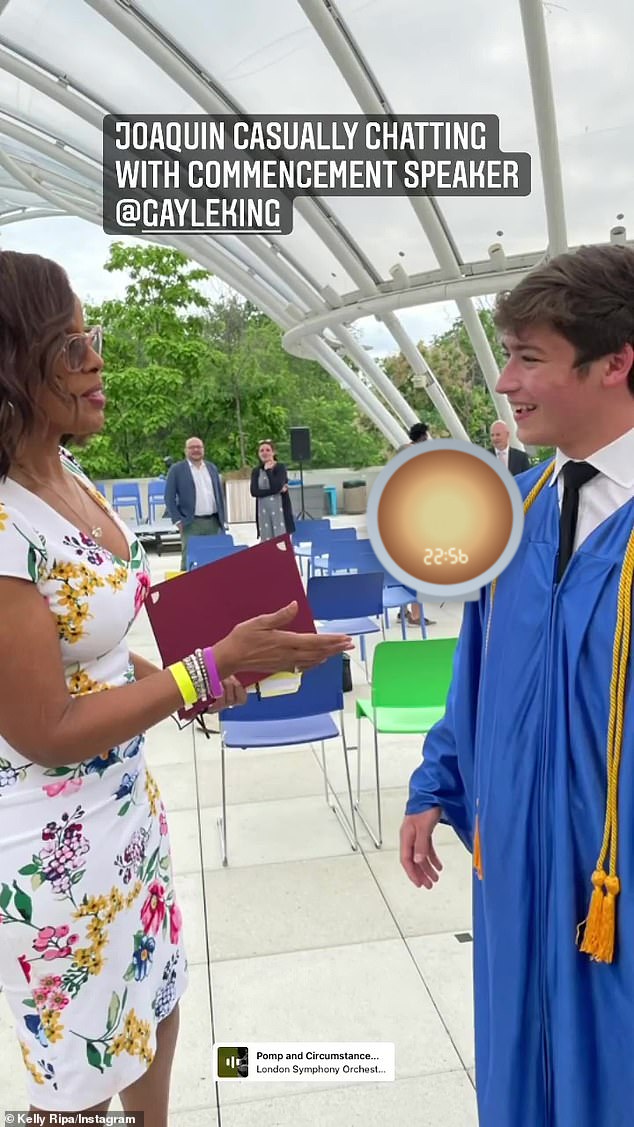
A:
**22:56**
